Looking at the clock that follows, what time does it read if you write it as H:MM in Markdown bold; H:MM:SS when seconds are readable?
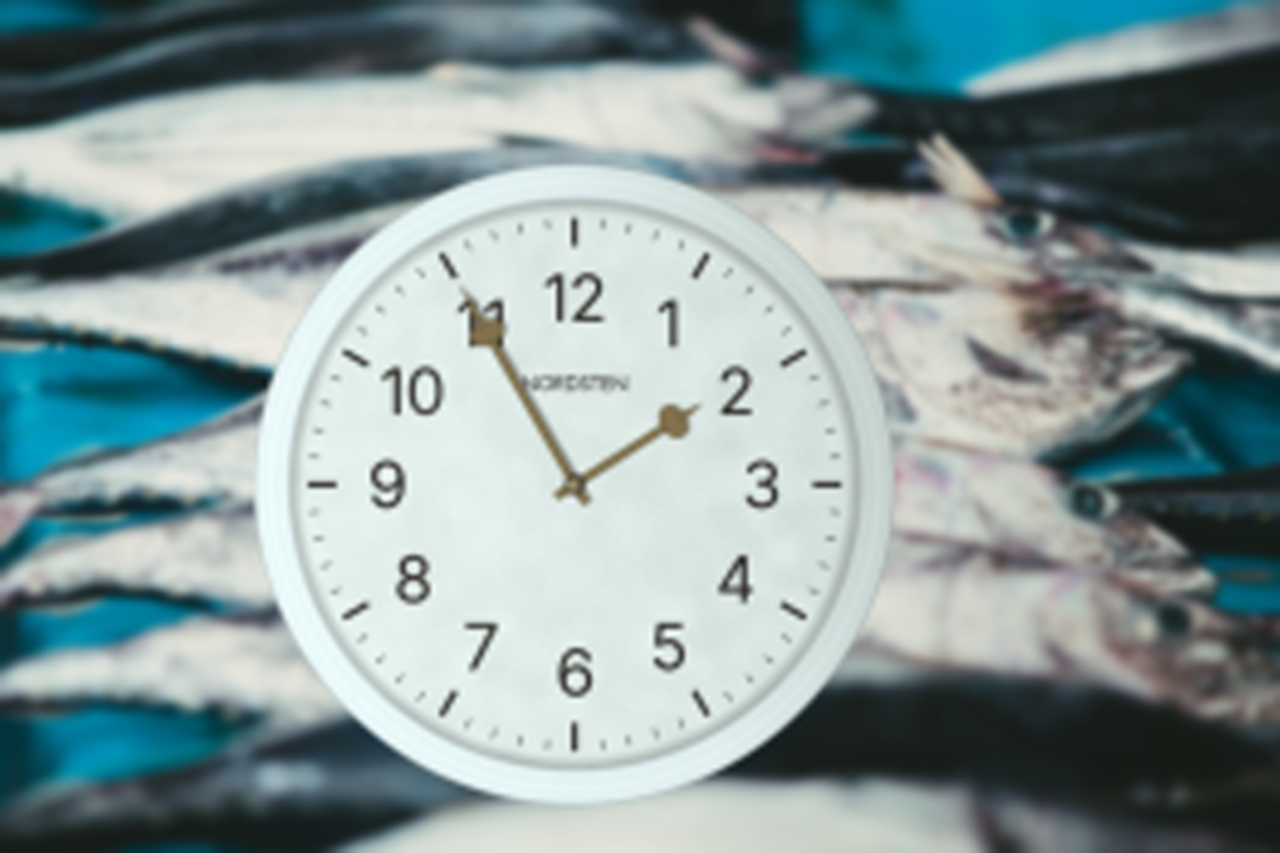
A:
**1:55**
